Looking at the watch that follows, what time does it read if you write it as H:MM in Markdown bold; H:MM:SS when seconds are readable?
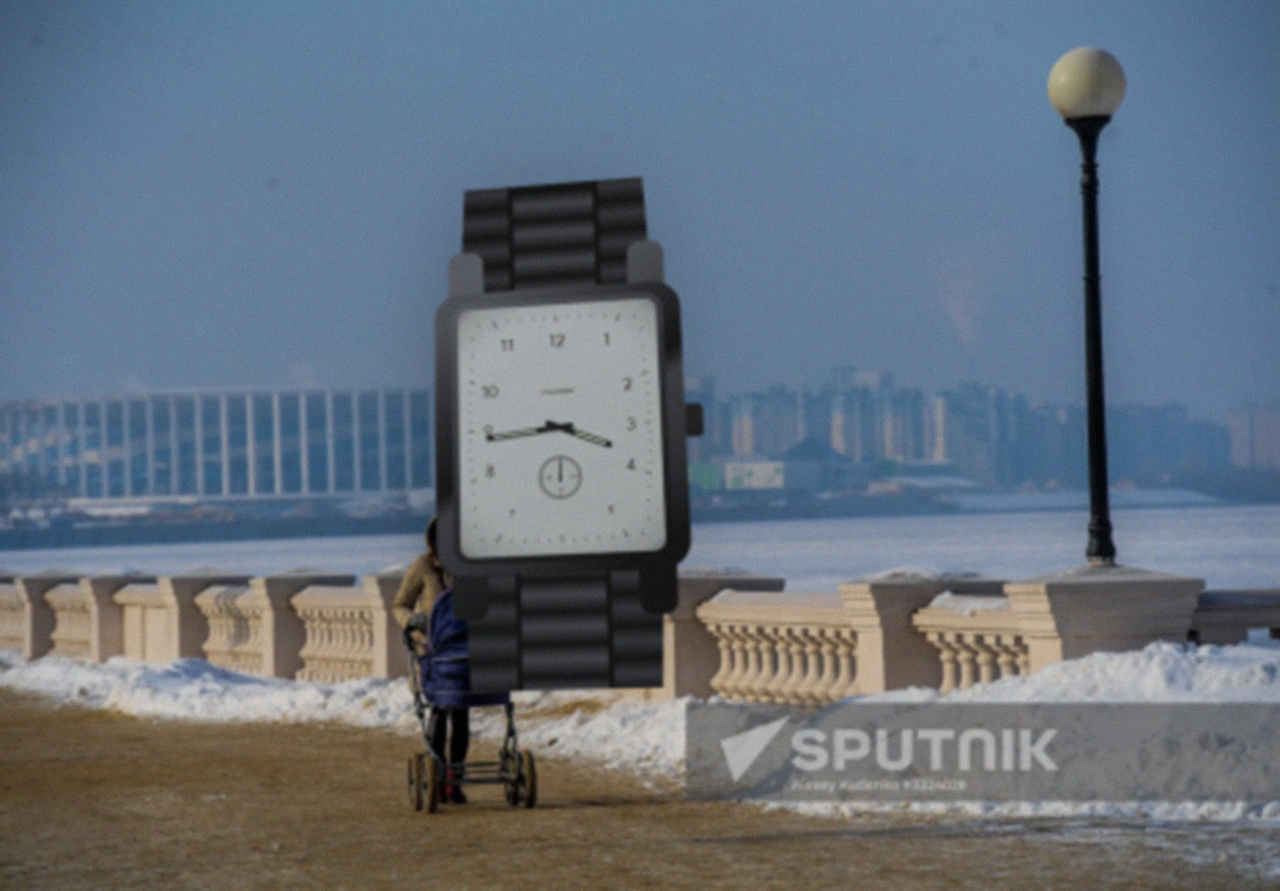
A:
**3:44**
